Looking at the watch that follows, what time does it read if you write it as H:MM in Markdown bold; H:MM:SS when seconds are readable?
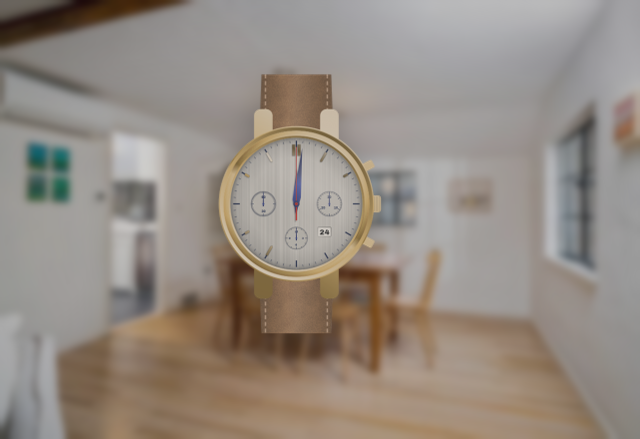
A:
**12:01**
